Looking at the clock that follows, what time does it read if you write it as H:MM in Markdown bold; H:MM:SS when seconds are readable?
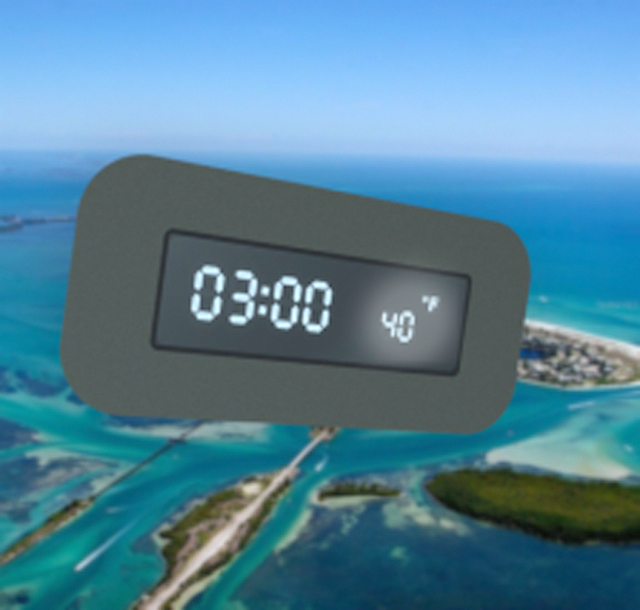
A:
**3:00**
